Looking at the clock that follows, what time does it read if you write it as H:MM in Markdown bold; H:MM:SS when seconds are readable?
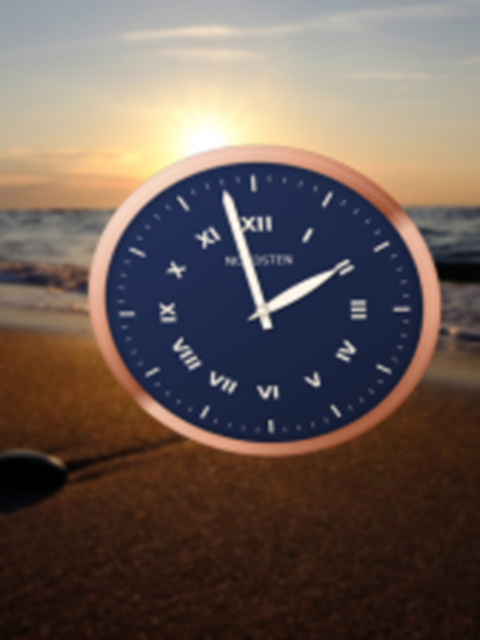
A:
**1:58**
